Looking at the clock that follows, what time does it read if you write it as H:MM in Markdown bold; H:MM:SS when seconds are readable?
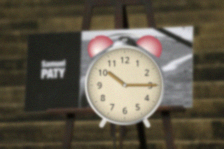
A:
**10:15**
